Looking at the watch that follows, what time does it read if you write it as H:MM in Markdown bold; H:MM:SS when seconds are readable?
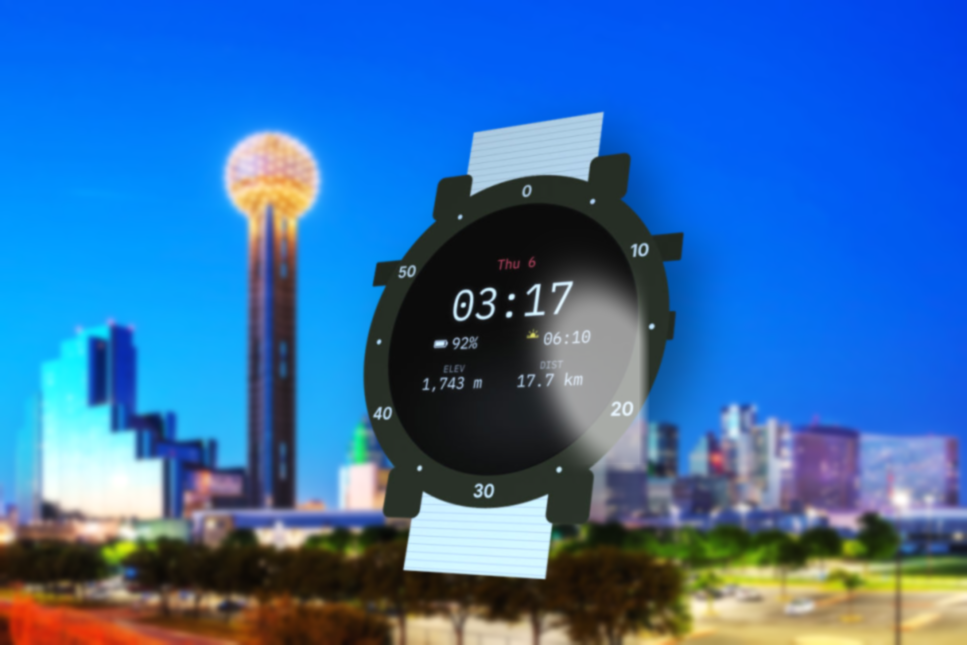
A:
**3:17**
